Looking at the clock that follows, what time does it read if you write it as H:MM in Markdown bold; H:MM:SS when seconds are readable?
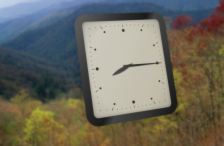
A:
**8:15**
